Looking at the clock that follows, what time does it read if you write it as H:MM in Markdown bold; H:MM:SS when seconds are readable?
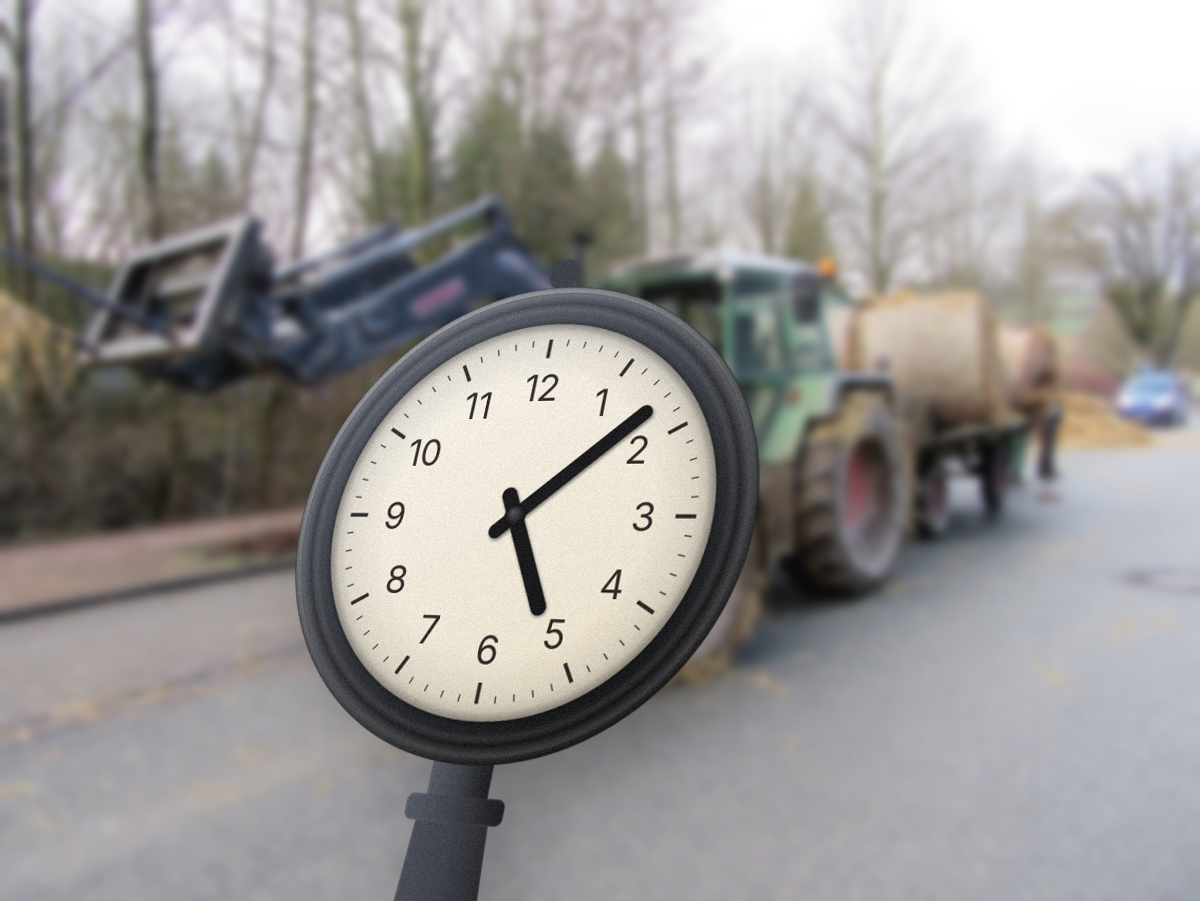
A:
**5:08**
